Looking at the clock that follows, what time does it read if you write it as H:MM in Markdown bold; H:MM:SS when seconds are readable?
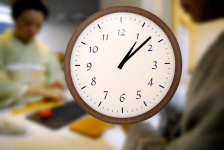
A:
**1:08**
